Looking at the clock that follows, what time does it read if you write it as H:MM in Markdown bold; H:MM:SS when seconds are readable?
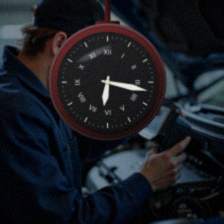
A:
**6:17**
